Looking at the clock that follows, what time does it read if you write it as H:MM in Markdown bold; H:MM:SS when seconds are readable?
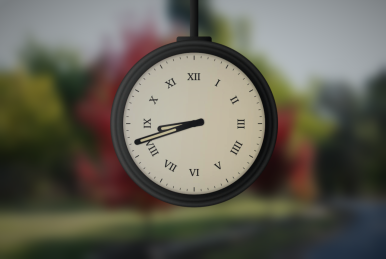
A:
**8:42**
